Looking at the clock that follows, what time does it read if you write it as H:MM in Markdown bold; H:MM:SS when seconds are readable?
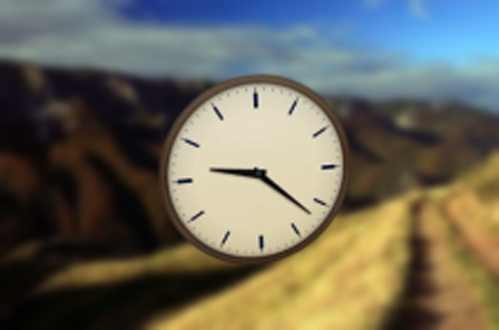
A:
**9:22**
